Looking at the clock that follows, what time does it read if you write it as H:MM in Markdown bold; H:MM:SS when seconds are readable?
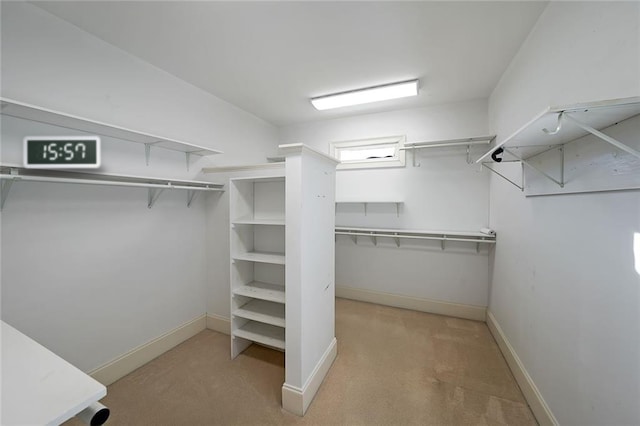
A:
**15:57**
